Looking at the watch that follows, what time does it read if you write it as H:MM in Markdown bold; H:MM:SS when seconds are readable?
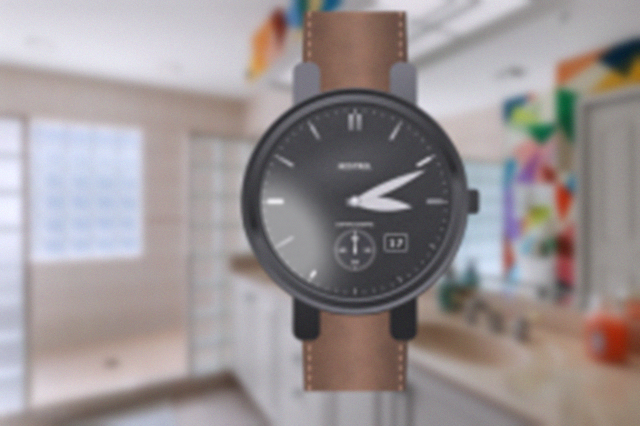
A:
**3:11**
